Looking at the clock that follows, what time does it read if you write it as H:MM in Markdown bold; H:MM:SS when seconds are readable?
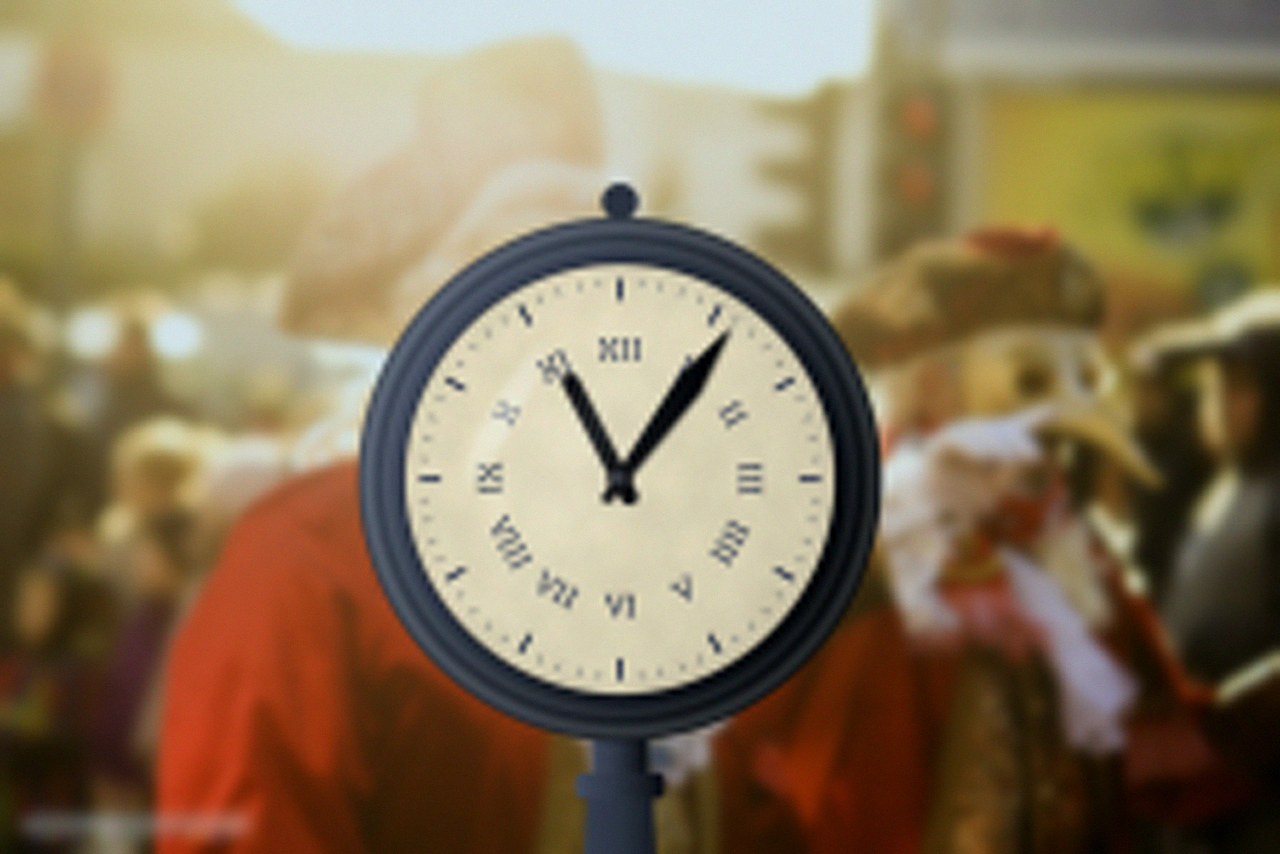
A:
**11:06**
